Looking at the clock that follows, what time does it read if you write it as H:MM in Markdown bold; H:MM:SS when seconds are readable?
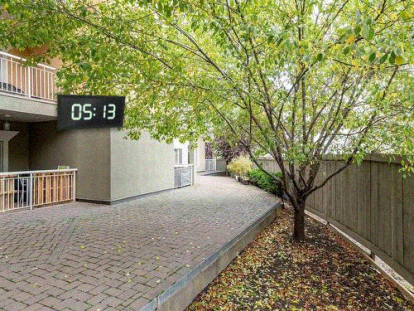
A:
**5:13**
